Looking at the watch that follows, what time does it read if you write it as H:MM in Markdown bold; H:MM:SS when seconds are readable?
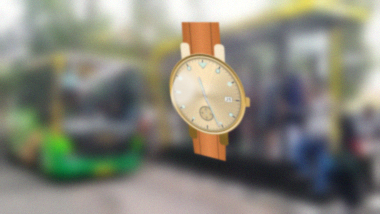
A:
**11:26**
